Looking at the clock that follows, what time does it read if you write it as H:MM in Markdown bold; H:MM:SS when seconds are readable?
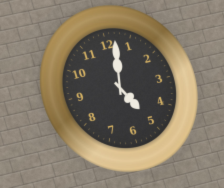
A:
**5:02**
